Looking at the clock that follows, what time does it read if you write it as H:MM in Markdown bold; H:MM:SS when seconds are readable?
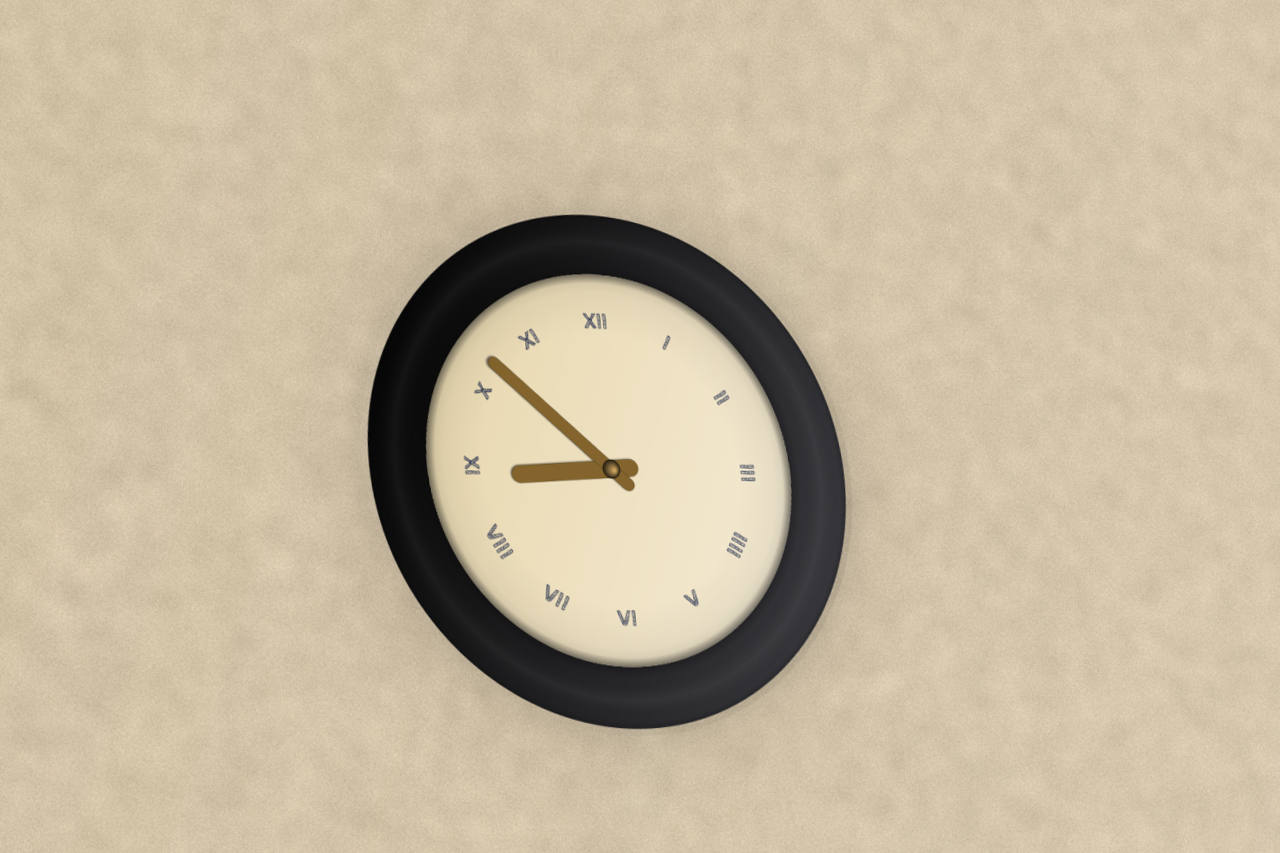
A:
**8:52**
